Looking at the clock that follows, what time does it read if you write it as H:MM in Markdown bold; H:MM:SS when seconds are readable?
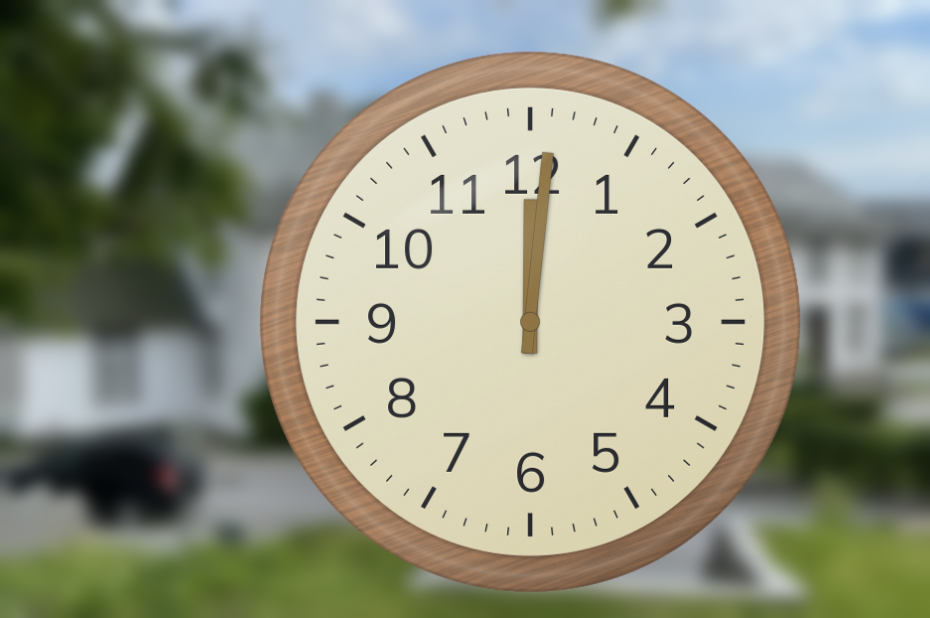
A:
**12:01**
